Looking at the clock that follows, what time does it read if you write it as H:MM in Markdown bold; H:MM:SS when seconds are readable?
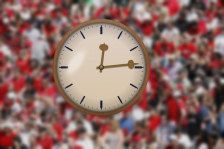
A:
**12:14**
